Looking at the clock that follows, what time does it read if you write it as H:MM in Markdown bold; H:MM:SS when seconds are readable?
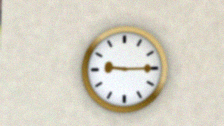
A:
**9:15**
